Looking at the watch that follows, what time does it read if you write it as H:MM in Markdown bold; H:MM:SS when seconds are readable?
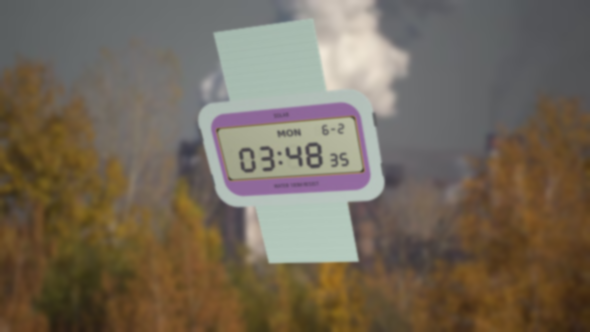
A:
**3:48:35**
